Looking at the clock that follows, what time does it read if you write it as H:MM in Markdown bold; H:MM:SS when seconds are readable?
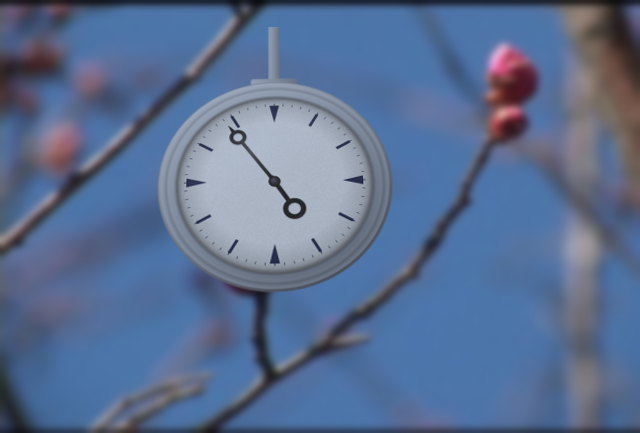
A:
**4:54**
